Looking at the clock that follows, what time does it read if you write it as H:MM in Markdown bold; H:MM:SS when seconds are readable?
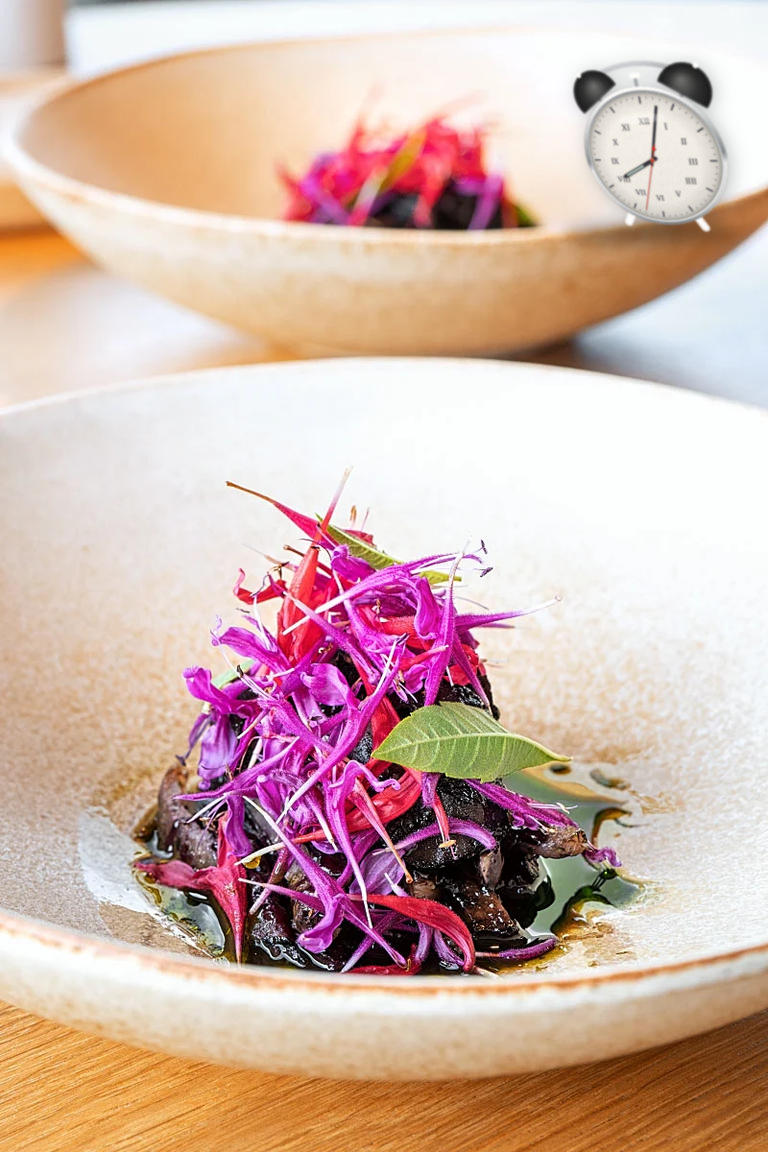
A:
**8:02:33**
